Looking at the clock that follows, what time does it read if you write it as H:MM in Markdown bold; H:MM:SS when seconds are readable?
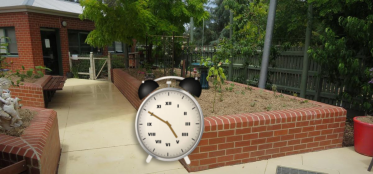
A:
**4:50**
